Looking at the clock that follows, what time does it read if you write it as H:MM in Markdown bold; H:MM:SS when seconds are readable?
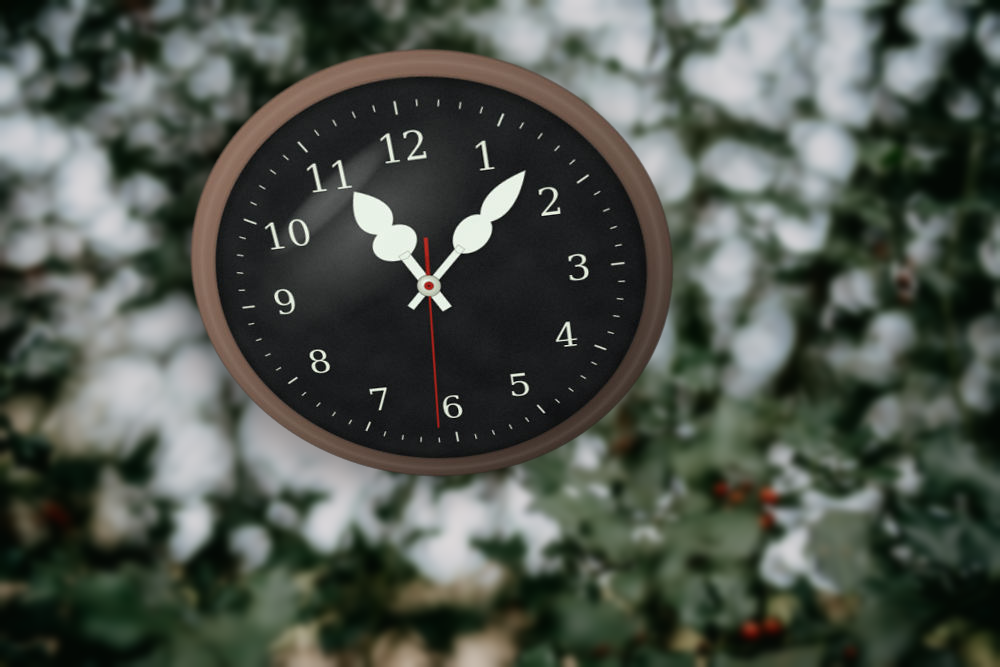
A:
**11:07:31**
